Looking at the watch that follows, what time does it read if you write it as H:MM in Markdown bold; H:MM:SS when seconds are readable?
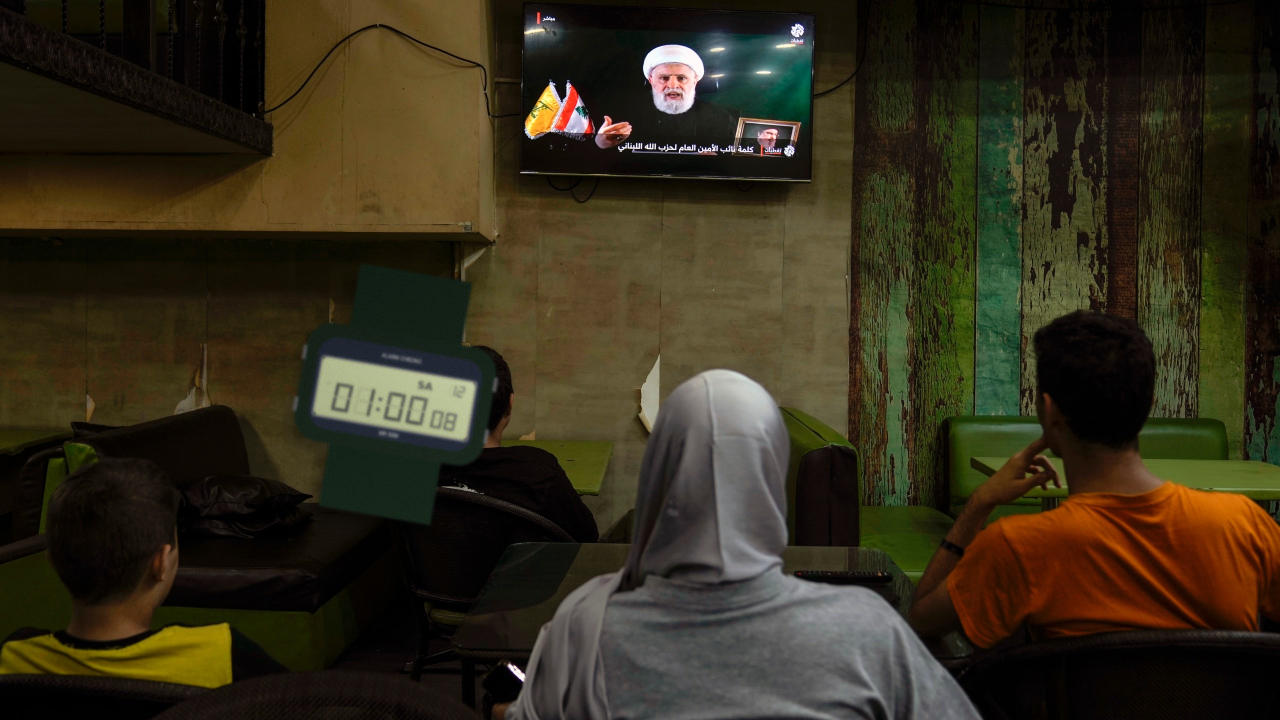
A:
**1:00:08**
